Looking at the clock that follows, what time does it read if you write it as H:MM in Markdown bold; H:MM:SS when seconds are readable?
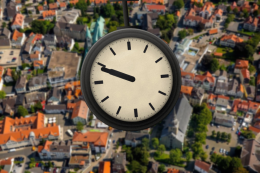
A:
**9:49**
